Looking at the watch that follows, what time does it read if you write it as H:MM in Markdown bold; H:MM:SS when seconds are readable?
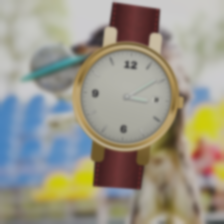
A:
**3:09**
